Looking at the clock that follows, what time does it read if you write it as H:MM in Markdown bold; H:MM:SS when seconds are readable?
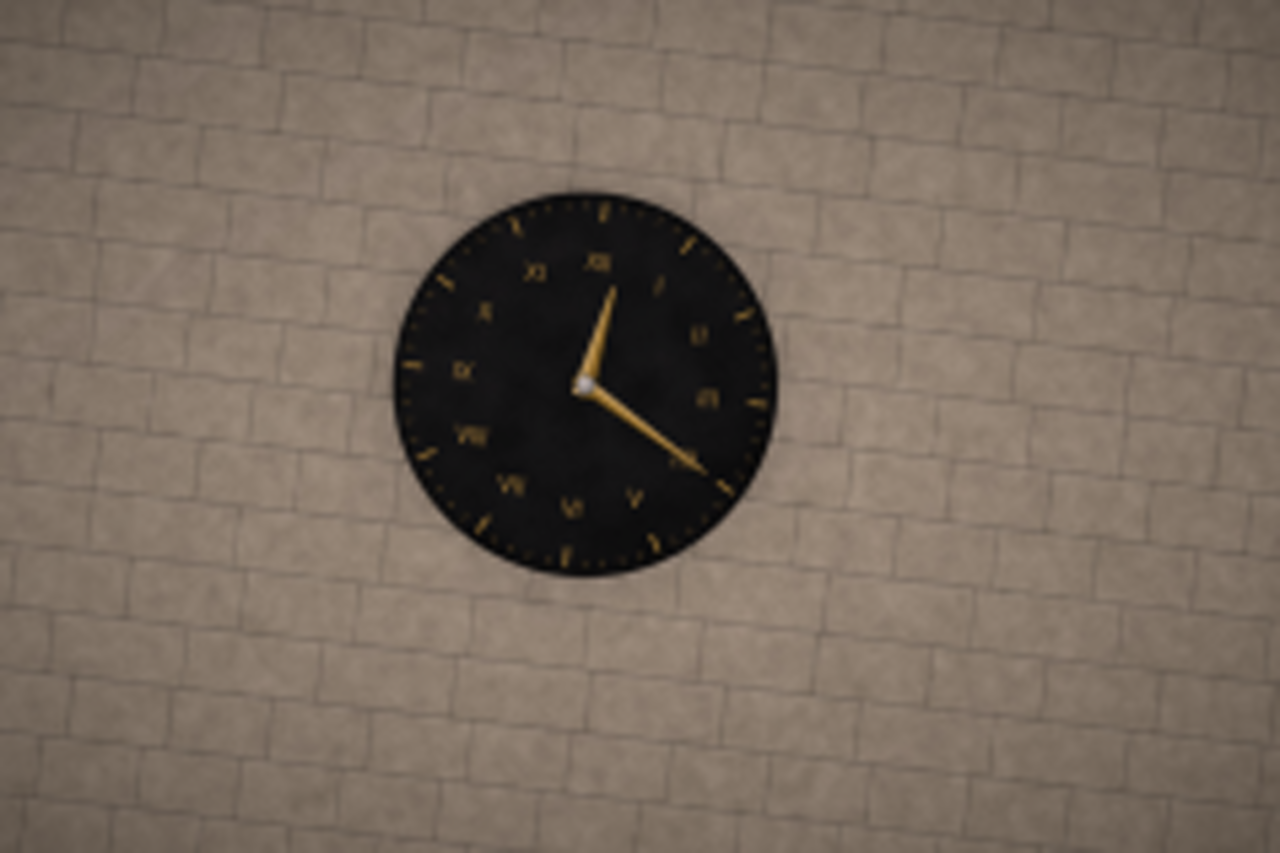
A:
**12:20**
